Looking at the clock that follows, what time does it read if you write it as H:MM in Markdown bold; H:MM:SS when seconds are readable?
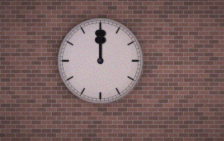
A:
**12:00**
